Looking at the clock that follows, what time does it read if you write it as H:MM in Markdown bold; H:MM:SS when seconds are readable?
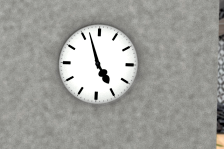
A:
**4:57**
